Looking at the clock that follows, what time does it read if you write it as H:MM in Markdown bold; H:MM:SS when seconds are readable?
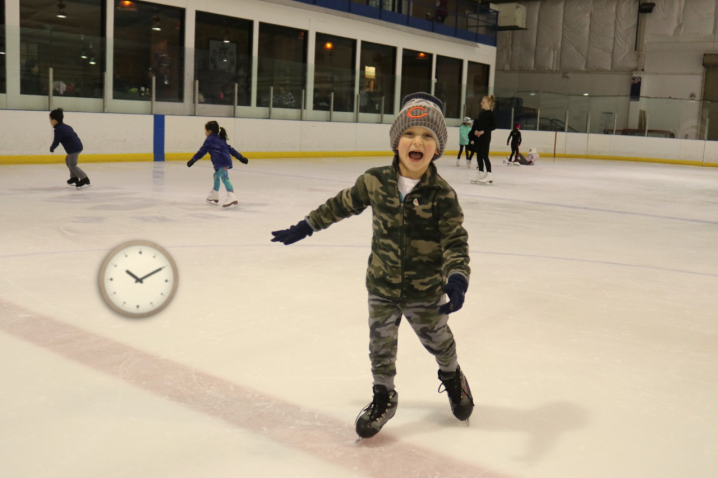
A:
**10:10**
